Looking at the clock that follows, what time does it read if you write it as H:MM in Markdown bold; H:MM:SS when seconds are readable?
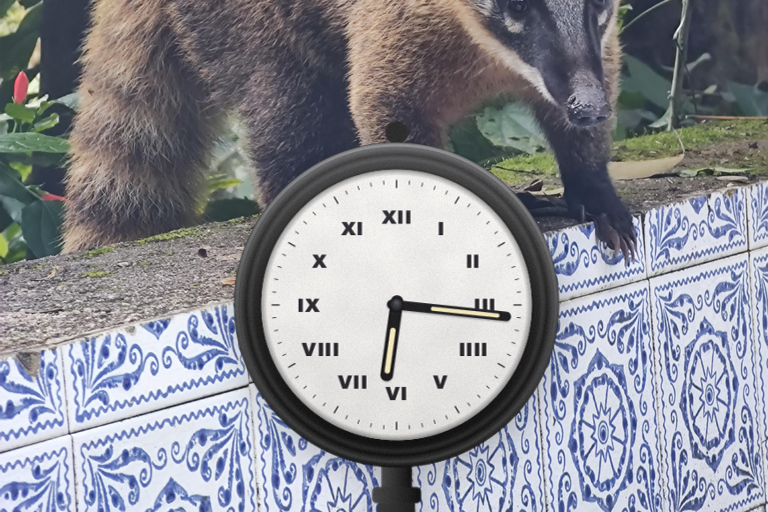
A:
**6:16**
